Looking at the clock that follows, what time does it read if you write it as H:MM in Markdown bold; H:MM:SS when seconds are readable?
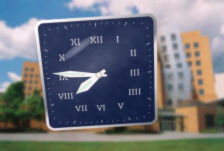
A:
**7:46**
